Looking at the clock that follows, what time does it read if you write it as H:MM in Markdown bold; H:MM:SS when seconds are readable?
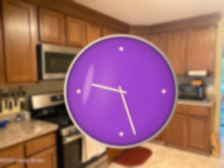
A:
**9:27**
